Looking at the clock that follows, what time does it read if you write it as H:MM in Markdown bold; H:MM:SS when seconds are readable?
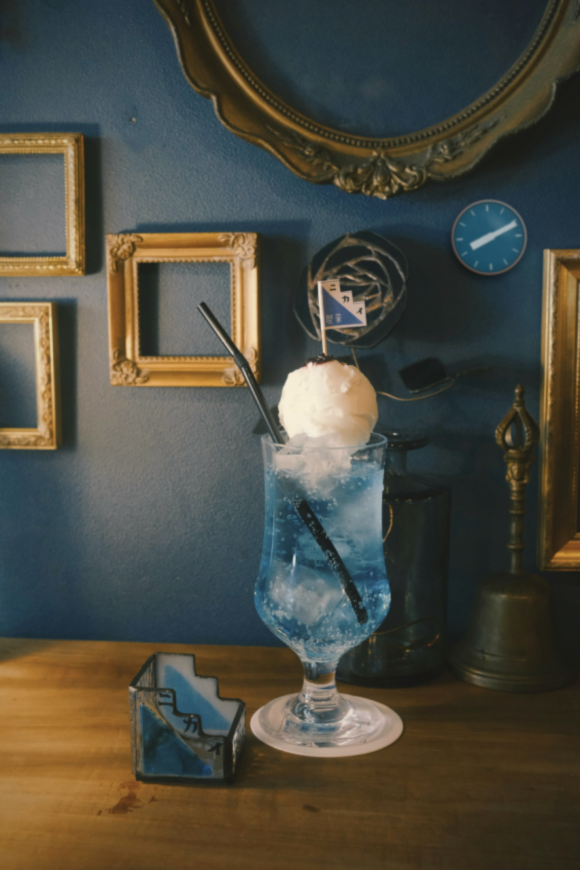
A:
**8:11**
